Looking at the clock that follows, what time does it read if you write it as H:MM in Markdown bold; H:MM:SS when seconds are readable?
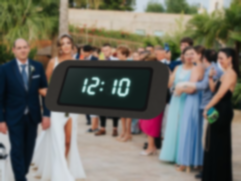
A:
**12:10**
